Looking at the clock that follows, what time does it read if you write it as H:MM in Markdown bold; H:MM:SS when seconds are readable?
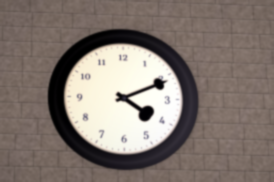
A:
**4:11**
